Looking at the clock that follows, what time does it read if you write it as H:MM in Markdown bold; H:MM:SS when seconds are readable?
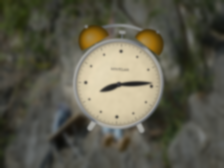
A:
**8:14**
